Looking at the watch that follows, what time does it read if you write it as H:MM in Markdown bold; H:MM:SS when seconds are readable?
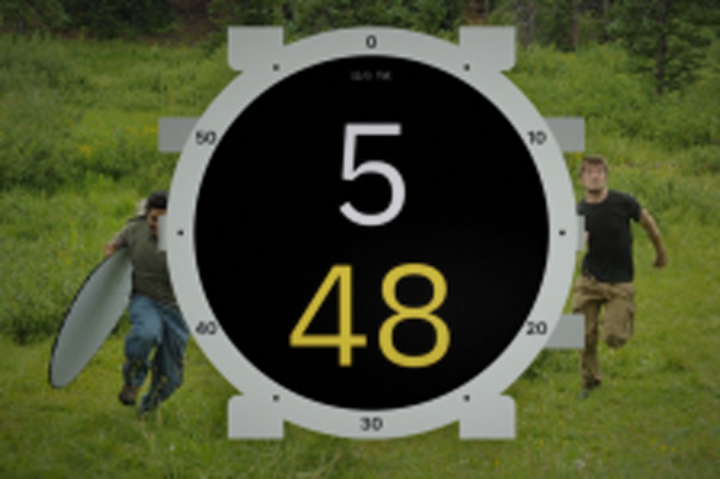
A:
**5:48**
